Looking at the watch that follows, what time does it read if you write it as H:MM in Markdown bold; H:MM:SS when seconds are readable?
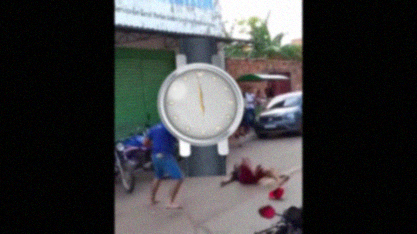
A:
**5:59**
